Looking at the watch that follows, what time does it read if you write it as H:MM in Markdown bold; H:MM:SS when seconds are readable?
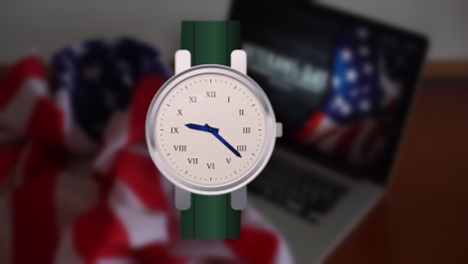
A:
**9:22**
